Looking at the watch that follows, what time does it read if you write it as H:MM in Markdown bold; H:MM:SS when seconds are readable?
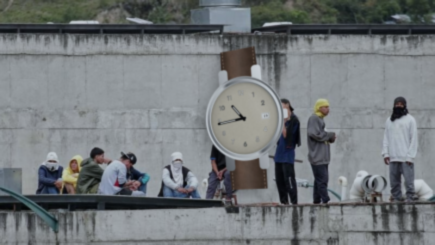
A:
**10:44**
